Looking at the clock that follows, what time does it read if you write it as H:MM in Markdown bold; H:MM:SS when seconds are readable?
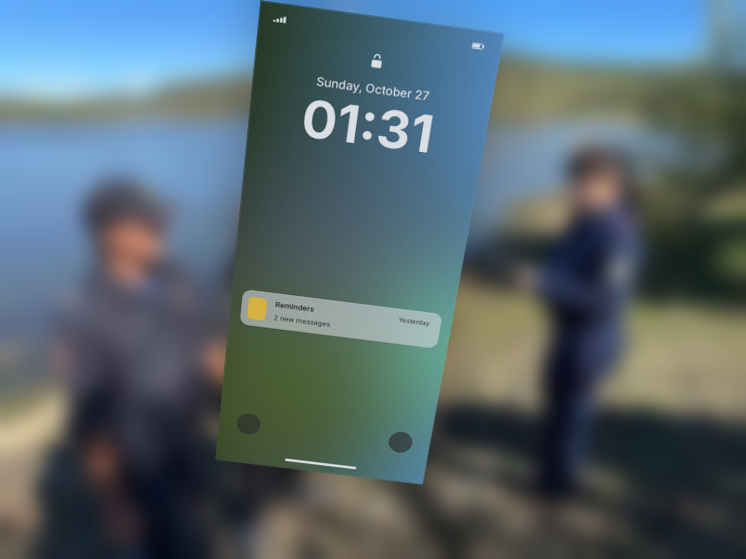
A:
**1:31**
